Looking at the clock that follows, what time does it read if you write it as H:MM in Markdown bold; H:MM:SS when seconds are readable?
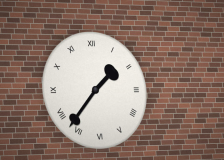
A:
**1:37**
